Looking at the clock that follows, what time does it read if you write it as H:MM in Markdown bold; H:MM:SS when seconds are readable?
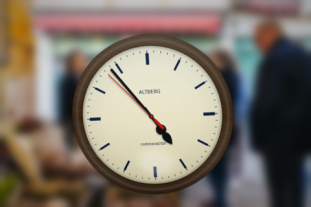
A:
**4:53:53**
